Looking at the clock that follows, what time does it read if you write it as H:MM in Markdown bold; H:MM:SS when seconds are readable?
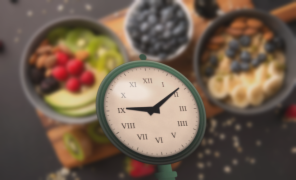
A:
**9:09**
